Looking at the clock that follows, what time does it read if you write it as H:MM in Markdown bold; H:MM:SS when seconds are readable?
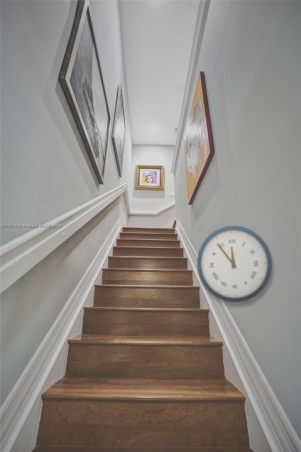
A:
**11:54**
